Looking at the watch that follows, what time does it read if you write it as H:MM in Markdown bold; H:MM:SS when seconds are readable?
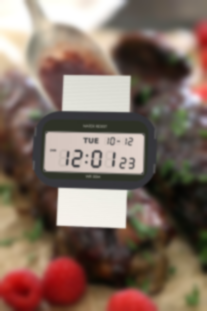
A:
**12:01:23**
